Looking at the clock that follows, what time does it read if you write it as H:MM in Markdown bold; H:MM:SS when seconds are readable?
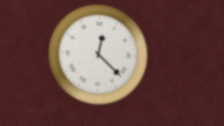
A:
**12:22**
